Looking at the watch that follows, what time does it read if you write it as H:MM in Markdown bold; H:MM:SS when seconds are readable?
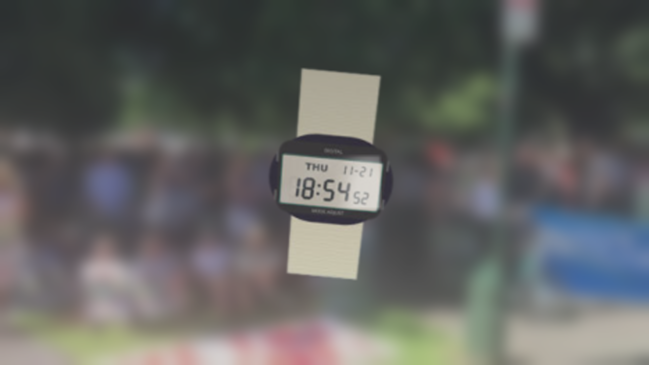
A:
**18:54:52**
